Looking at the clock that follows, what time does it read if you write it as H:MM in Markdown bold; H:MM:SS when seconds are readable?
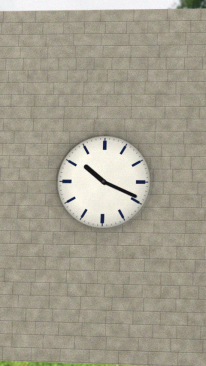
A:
**10:19**
